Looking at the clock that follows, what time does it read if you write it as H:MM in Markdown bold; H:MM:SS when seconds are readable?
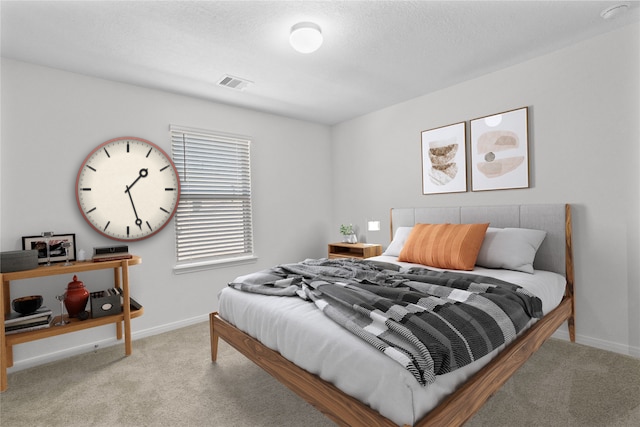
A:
**1:27**
